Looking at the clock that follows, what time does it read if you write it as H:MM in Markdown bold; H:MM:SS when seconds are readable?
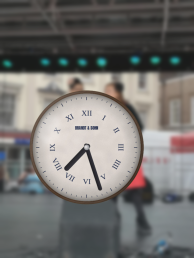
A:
**7:27**
